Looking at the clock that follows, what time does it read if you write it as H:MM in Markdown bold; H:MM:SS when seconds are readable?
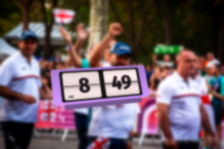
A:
**8:49**
